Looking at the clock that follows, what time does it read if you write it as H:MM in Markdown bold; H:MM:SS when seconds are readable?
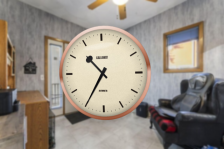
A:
**10:35**
